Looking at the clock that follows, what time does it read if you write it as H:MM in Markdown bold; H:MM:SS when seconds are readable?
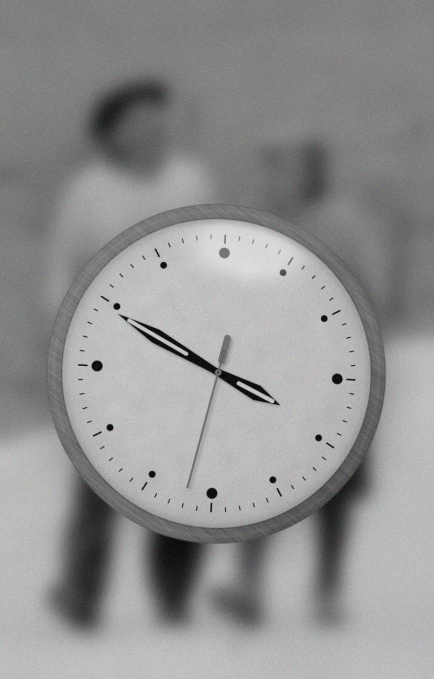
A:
**3:49:32**
